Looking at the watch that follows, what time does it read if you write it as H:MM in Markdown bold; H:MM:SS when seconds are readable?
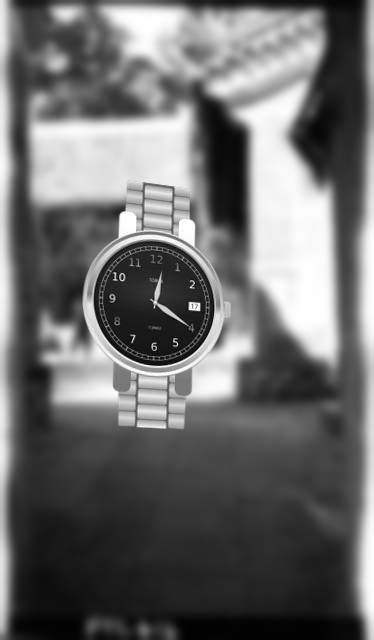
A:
**12:20**
